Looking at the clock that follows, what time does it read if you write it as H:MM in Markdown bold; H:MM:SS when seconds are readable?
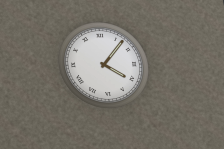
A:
**4:07**
